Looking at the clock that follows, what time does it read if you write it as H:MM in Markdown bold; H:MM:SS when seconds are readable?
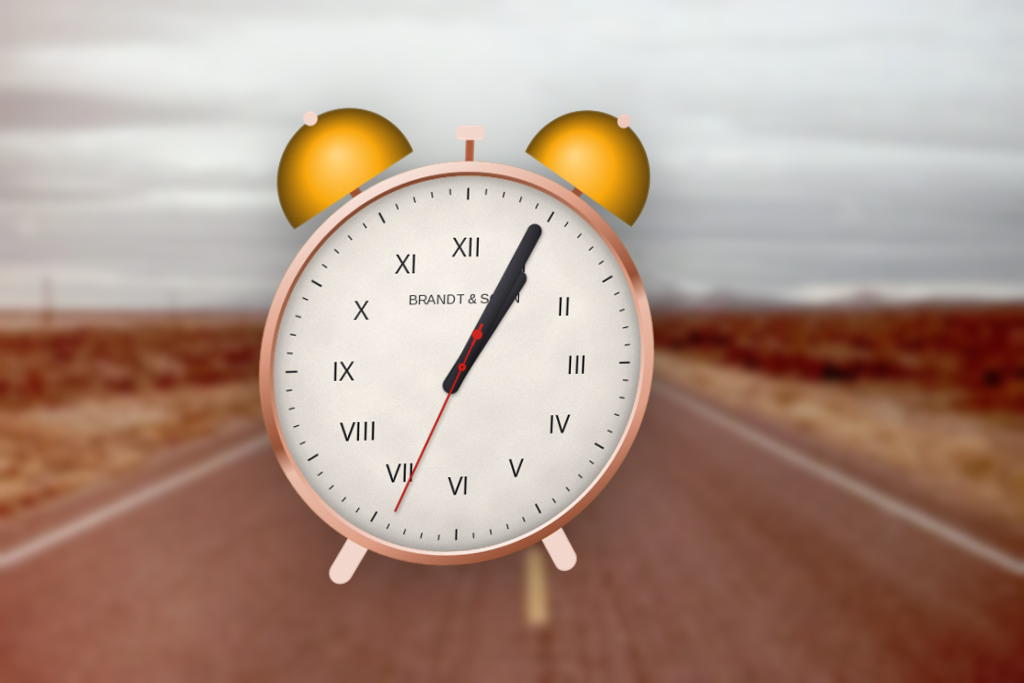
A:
**1:04:34**
